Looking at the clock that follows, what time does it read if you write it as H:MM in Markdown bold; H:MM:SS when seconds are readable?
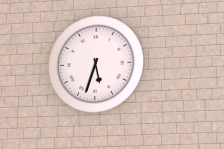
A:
**5:33**
